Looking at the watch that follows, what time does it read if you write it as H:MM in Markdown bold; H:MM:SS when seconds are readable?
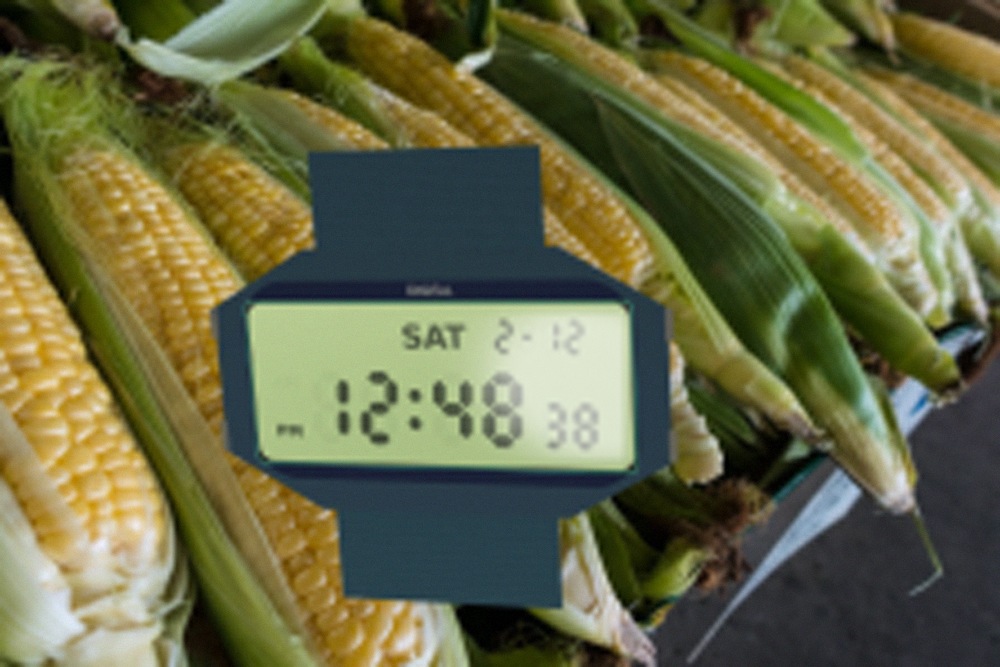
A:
**12:48:38**
